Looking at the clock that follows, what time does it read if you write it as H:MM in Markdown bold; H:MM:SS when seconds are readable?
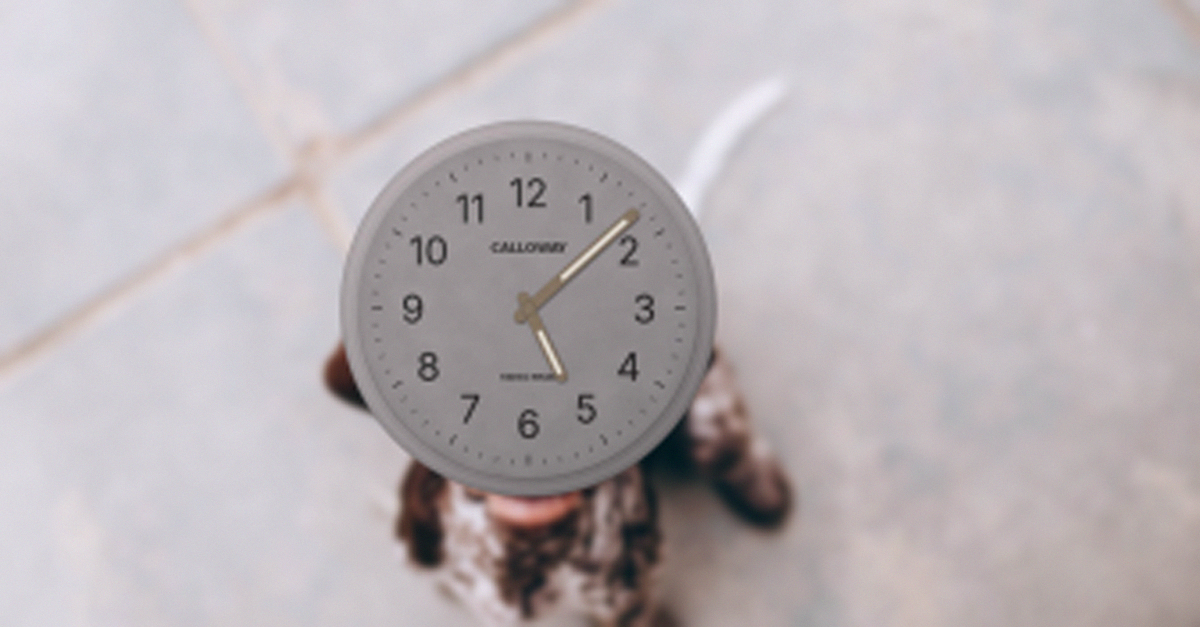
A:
**5:08**
